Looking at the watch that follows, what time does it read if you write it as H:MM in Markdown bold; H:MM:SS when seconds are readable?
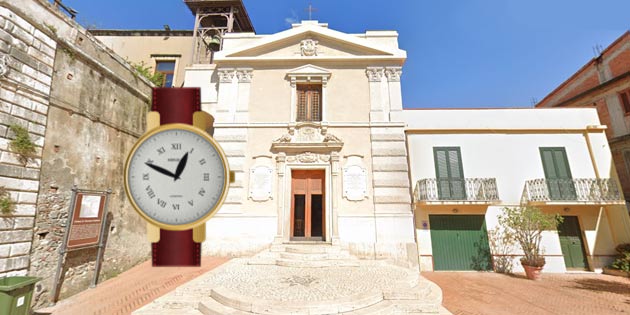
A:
**12:49**
